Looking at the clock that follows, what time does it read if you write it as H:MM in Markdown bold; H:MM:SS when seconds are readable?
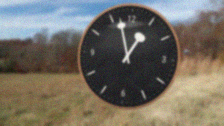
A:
**12:57**
